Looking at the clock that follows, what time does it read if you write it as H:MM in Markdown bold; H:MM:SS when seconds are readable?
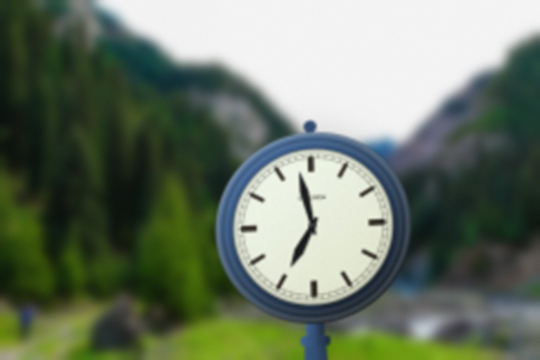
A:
**6:58**
